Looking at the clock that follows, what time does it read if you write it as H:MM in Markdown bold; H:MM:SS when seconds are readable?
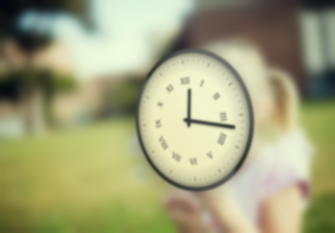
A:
**12:17**
